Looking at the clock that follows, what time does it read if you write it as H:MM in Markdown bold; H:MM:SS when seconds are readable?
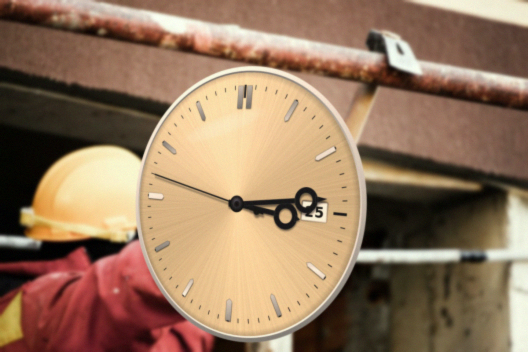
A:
**3:13:47**
